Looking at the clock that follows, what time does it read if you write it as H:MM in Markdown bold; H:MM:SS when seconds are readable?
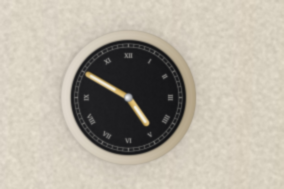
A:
**4:50**
